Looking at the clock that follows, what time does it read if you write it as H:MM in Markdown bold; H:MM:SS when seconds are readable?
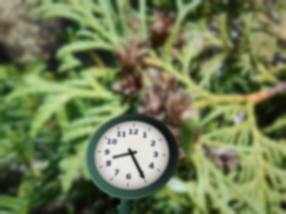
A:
**8:25**
